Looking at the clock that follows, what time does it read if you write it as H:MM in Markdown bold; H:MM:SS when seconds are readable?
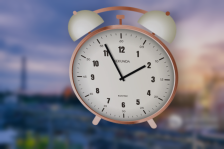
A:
**1:56**
